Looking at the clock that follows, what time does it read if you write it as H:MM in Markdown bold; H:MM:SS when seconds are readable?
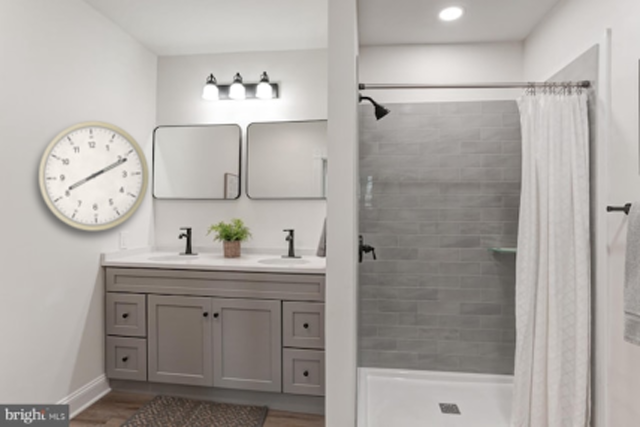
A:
**8:11**
